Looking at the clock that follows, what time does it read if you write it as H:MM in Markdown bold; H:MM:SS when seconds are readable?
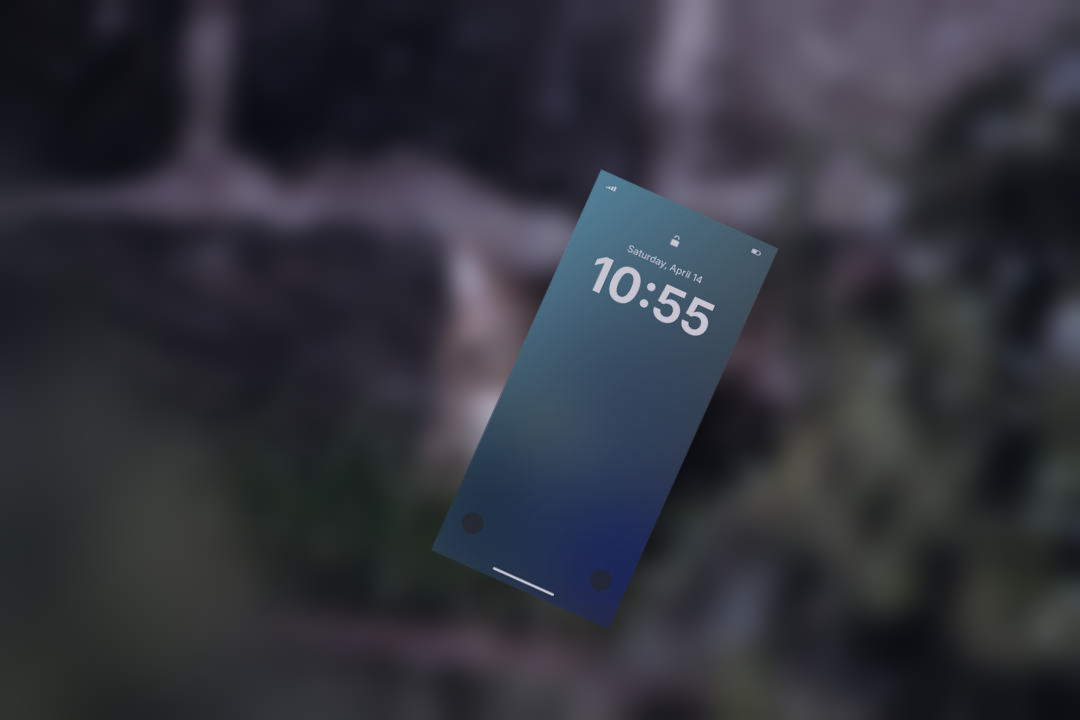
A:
**10:55**
